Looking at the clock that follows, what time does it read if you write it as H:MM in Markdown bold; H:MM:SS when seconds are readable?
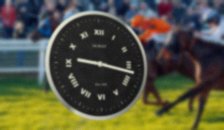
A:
**9:17**
